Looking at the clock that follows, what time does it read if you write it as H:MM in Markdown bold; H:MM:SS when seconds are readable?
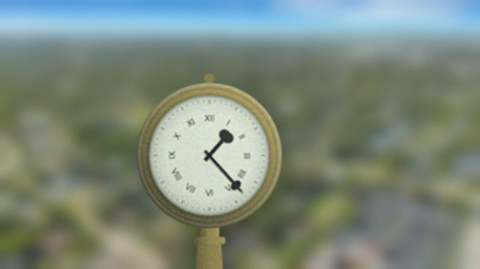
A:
**1:23**
